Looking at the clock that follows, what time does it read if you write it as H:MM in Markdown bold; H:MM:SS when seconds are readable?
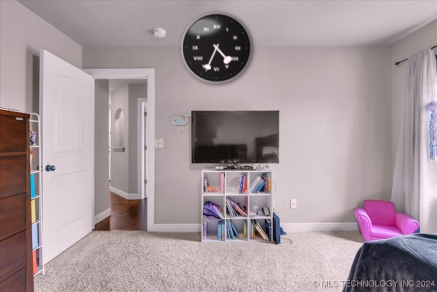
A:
**4:34**
